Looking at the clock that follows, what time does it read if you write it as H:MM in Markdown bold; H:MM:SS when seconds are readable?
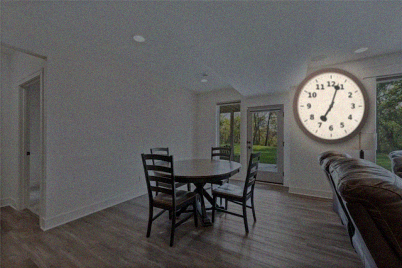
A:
**7:03**
